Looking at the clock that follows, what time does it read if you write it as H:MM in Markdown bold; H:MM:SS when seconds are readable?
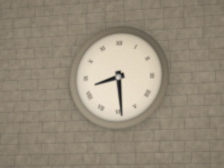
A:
**8:29**
